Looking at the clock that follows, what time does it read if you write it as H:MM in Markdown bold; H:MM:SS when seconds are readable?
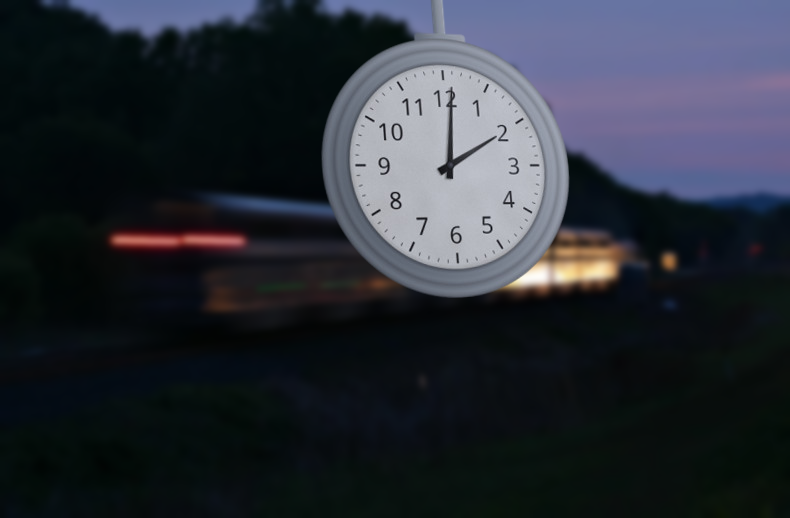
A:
**2:01**
